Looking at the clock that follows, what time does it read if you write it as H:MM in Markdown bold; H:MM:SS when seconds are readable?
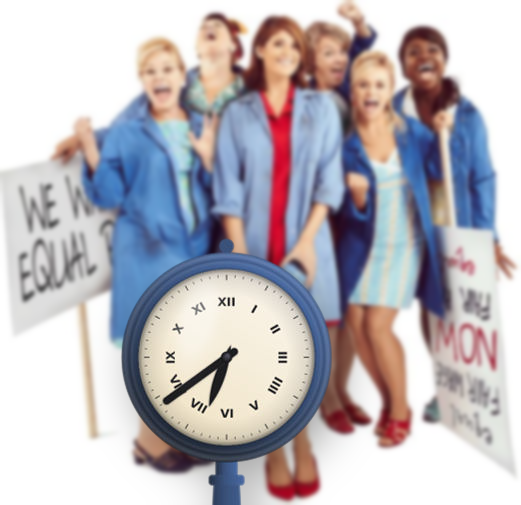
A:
**6:39**
